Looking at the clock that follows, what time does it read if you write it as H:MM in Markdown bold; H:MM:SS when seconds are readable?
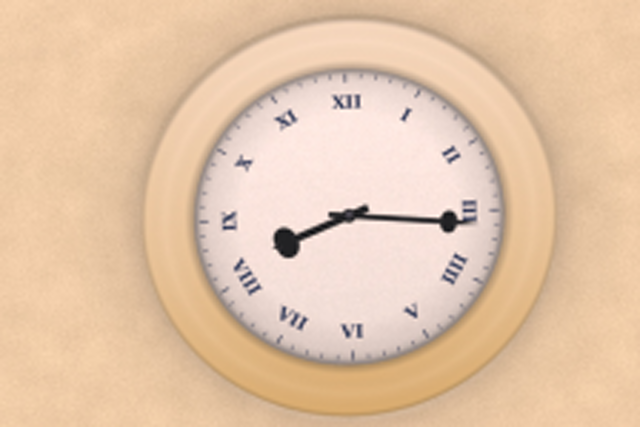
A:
**8:16**
